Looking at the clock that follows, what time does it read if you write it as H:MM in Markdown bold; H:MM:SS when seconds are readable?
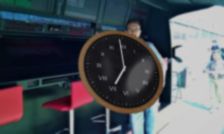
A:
**6:59**
